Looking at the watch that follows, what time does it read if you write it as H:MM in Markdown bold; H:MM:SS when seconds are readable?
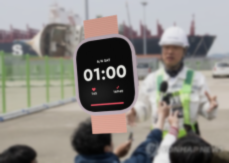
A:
**1:00**
